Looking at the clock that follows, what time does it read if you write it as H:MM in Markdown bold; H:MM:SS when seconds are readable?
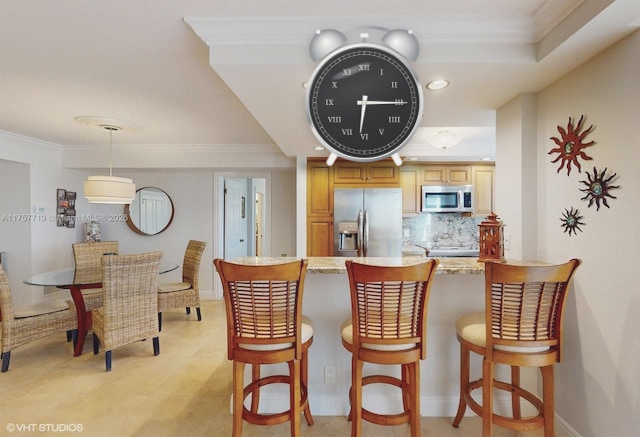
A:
**6:15**
